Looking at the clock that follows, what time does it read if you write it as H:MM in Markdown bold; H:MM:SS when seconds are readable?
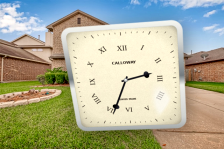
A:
**2:34**
